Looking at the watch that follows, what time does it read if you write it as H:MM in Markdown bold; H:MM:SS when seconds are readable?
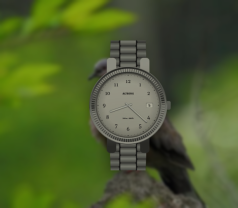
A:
**8:22**
